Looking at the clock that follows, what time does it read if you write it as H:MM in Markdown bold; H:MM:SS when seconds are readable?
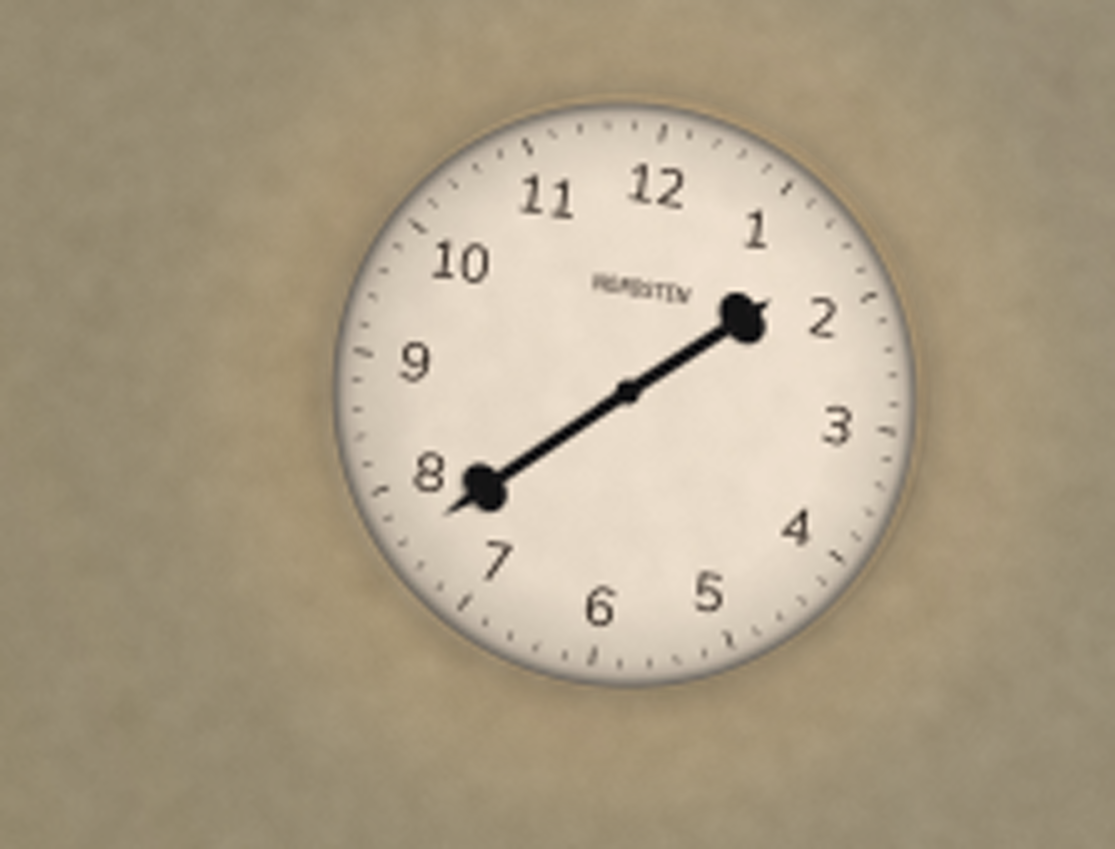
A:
**1:38**
